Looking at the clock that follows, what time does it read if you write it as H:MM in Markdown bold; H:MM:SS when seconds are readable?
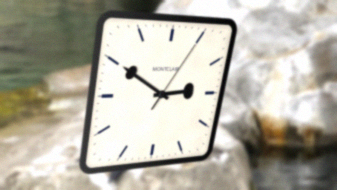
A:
**2:50:05**
